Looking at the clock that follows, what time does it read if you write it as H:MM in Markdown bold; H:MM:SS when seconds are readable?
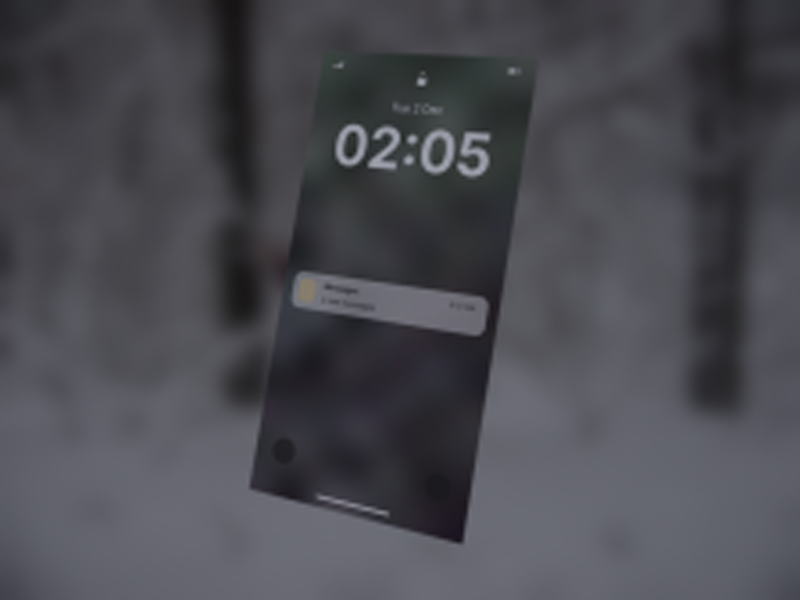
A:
**2:05**
